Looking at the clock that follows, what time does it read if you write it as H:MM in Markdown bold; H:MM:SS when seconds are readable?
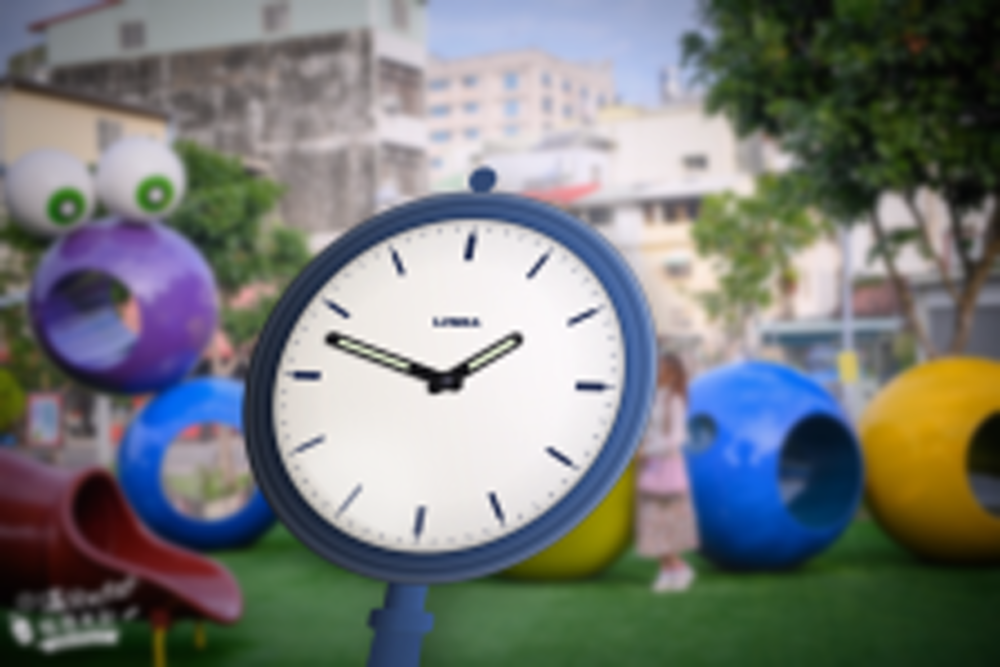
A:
**1:48**
